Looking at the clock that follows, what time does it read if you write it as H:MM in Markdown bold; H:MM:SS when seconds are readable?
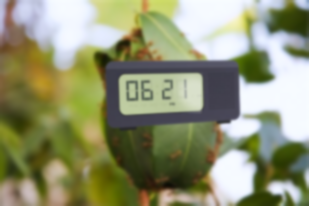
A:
**6:21**
